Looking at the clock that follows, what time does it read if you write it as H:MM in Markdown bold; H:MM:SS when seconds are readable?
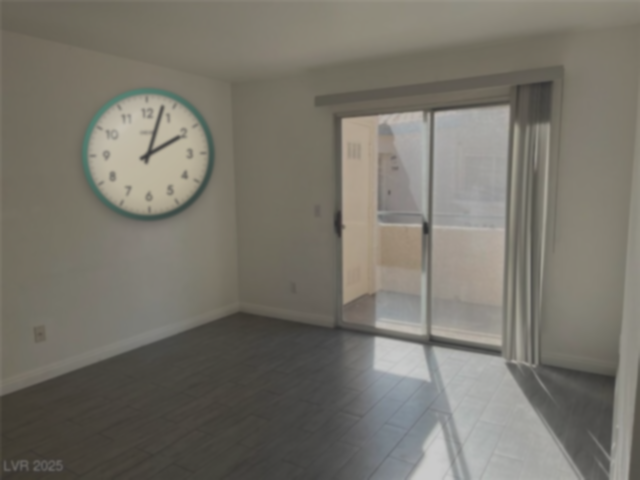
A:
**2:03**
